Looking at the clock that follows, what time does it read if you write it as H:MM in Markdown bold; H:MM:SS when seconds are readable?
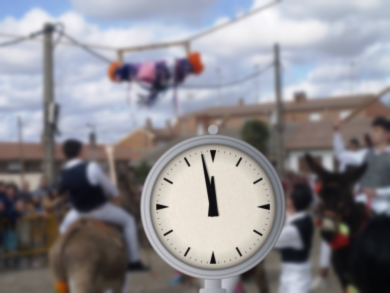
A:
**11:58**
